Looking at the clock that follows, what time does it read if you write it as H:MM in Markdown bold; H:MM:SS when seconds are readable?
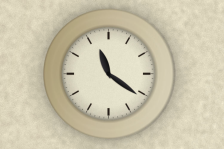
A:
**11:21**
